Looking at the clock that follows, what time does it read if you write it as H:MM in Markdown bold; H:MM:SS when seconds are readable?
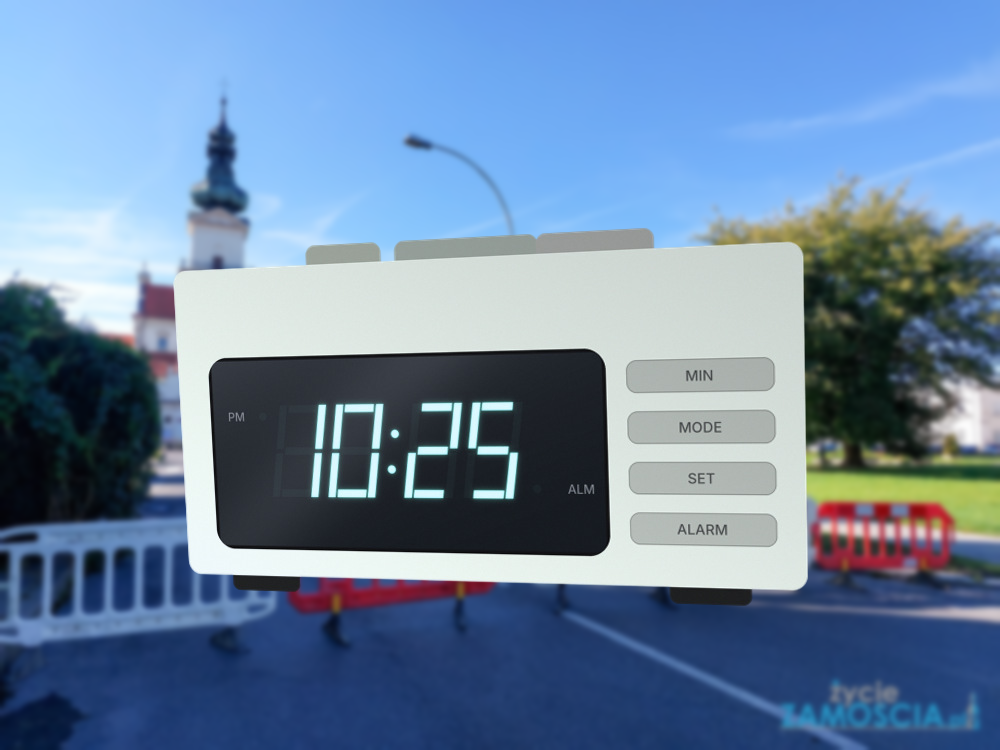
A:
**10:25**
